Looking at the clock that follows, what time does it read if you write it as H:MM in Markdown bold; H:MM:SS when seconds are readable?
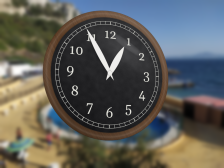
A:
**12:55**
